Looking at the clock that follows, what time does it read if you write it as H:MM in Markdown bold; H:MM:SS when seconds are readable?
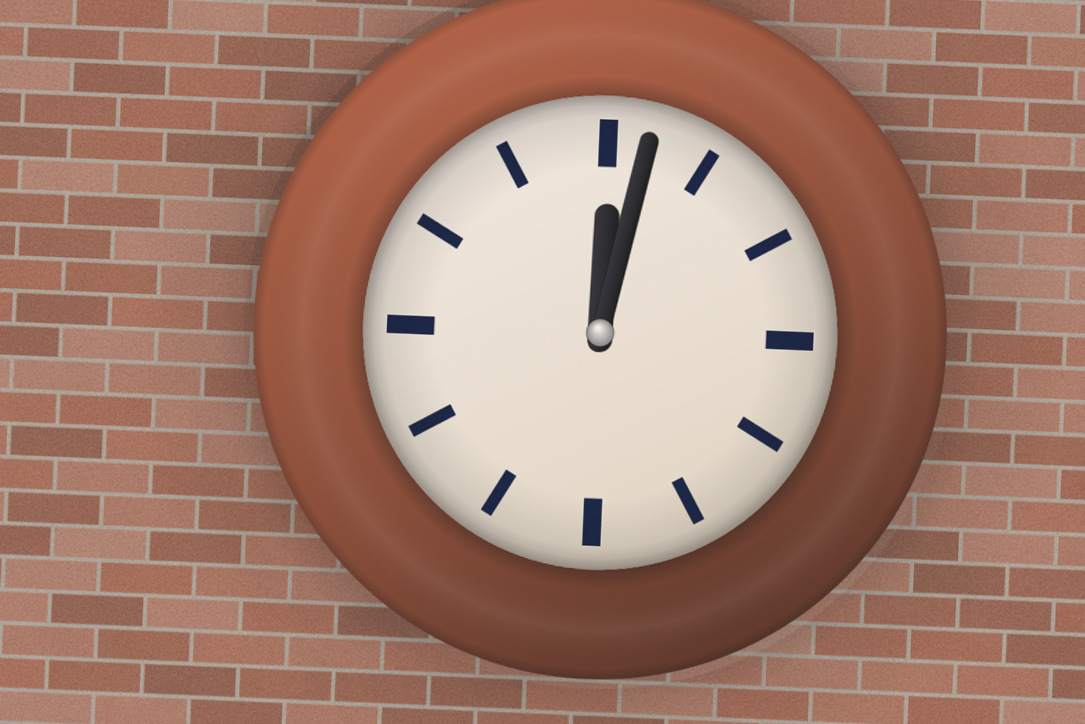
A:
**12:02**
